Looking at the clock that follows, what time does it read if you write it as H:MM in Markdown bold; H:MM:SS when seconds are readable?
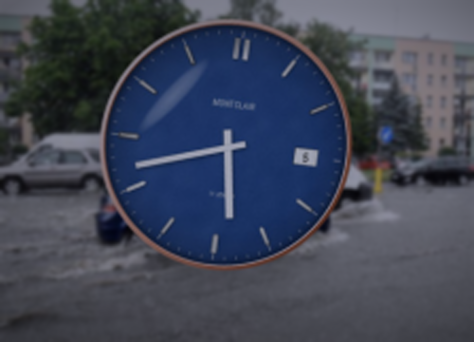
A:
**5:42**
